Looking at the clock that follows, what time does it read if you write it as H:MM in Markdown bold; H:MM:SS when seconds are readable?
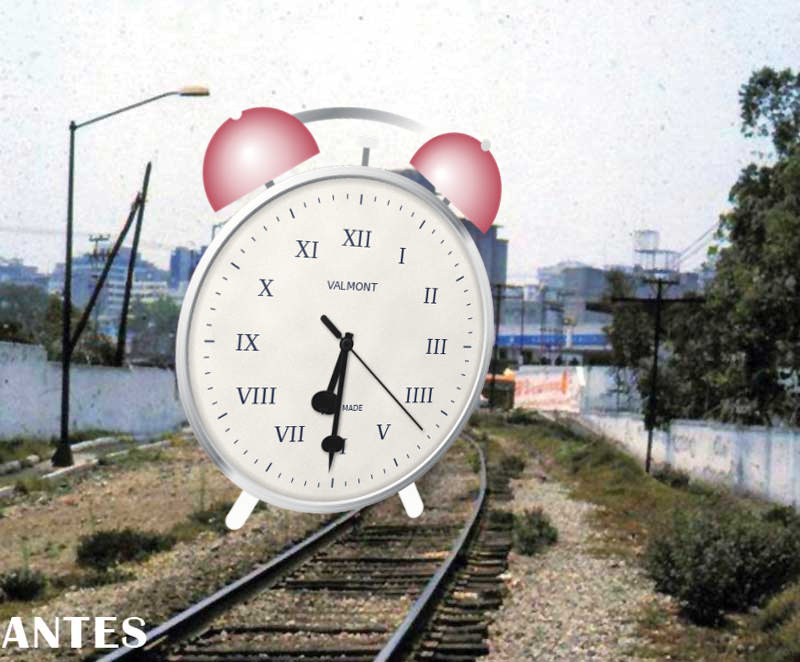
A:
**6:30:22**
